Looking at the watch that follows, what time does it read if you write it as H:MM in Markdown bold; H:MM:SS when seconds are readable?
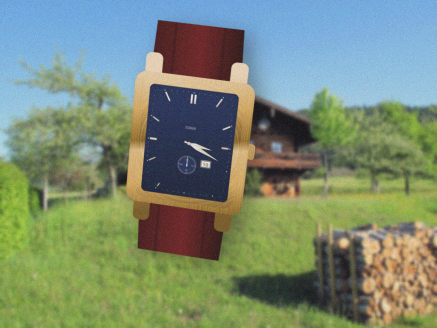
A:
**3:19**
